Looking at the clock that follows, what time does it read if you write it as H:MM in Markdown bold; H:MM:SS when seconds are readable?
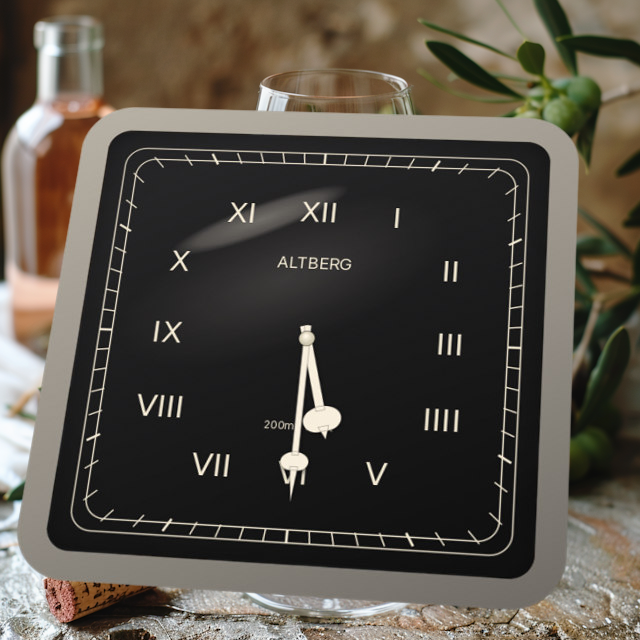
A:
**5:30**
